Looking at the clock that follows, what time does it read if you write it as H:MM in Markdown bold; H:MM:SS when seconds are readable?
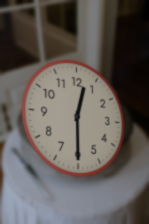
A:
**12:30**
